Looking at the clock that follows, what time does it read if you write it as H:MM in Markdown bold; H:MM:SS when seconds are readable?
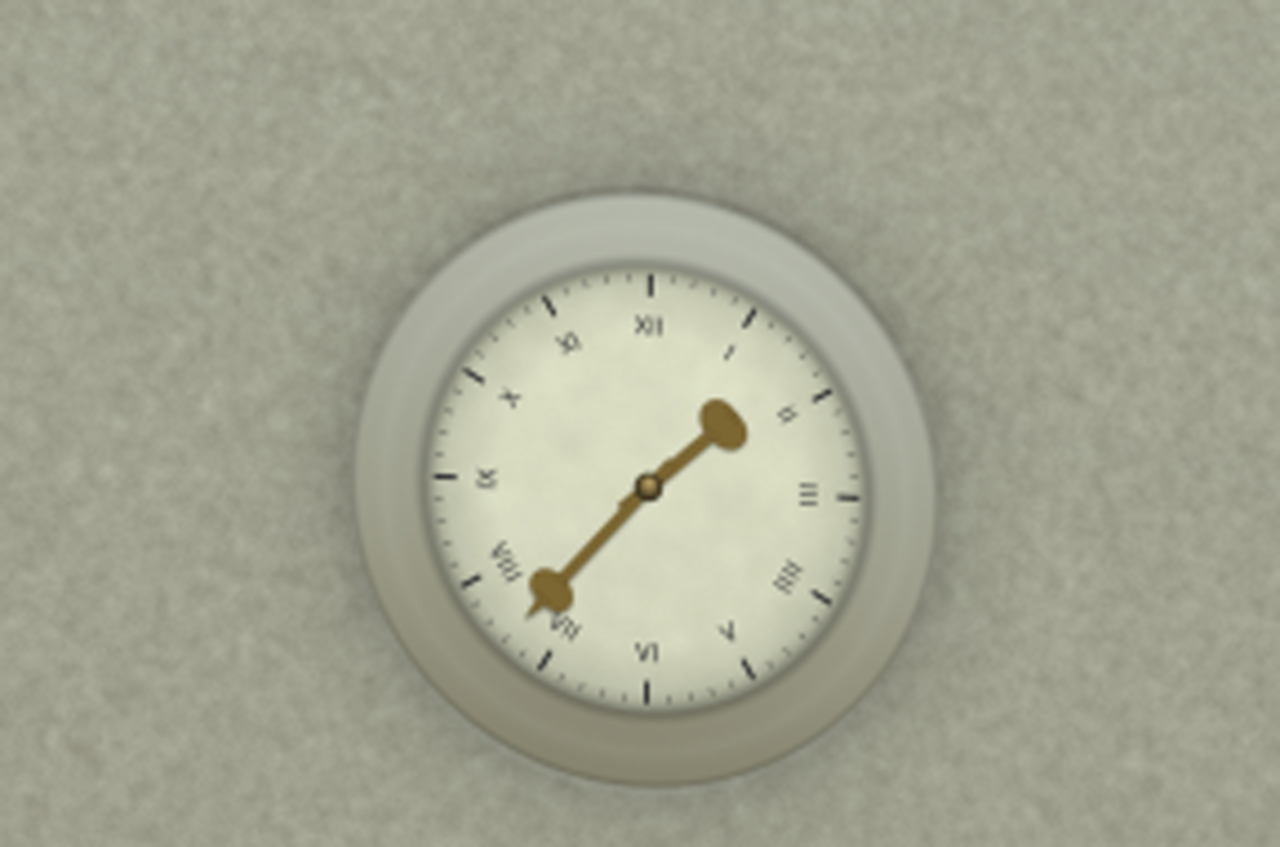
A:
**1:37**
